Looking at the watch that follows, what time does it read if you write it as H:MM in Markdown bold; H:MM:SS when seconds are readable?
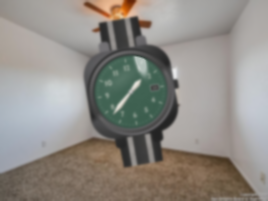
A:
**1:38**
